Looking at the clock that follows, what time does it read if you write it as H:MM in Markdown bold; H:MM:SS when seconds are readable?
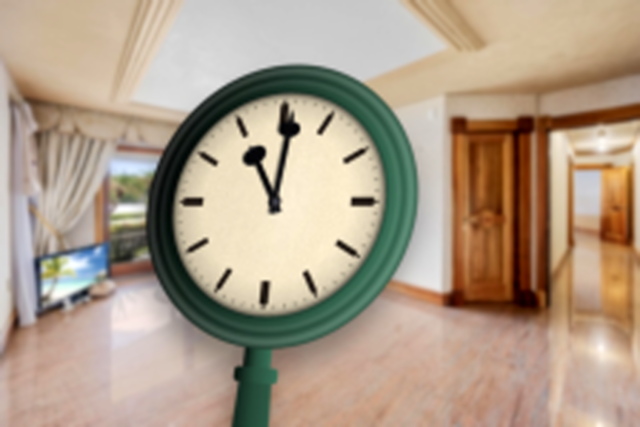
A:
**11:01**
